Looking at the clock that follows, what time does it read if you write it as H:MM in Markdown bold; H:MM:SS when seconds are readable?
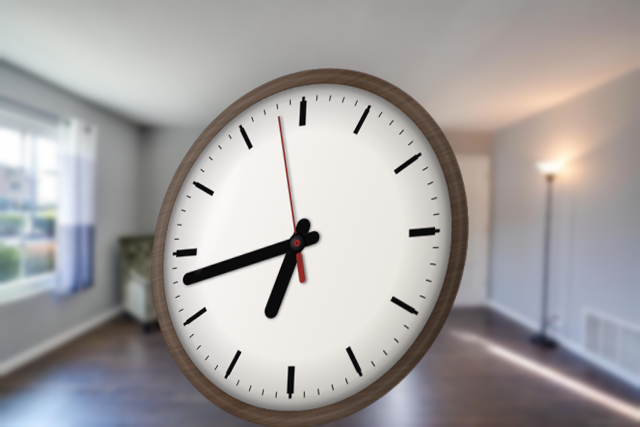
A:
**6:42:58**
